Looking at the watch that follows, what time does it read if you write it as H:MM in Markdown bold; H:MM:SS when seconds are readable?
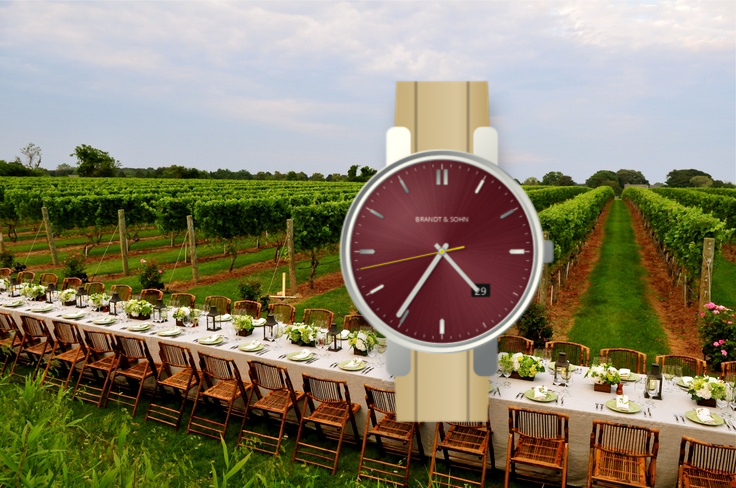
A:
**4:35:43**
